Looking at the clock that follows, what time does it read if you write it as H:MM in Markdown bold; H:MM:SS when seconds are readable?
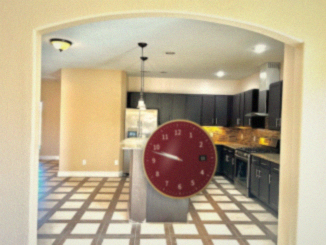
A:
**9:48**
